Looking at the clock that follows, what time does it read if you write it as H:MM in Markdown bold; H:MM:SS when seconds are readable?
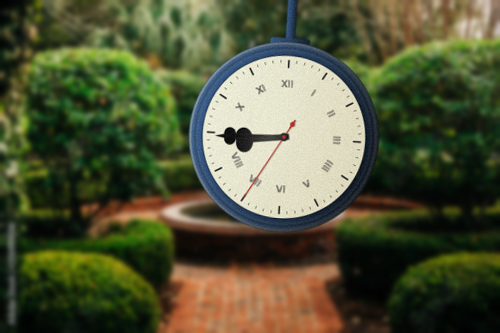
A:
**8:44:35**
